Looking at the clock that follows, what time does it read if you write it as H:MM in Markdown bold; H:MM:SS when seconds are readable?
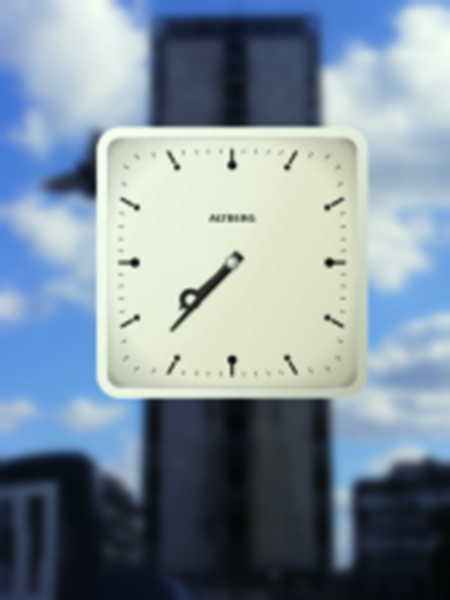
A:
**7:37**
